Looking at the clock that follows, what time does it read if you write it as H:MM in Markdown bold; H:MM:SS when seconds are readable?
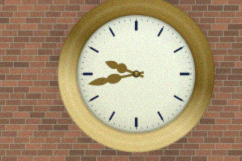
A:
**9:43**
